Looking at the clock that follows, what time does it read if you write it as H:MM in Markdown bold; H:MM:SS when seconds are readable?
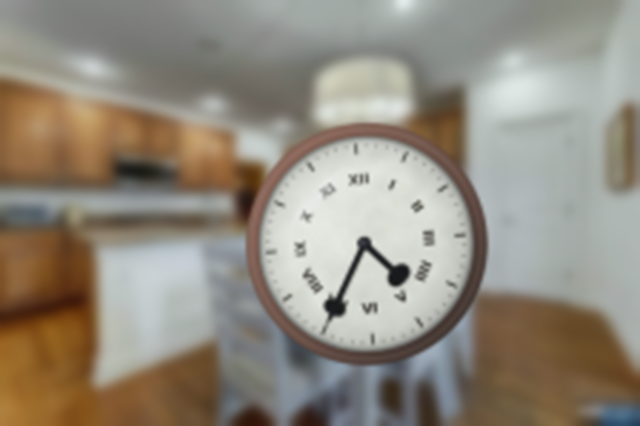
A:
**4:35**
